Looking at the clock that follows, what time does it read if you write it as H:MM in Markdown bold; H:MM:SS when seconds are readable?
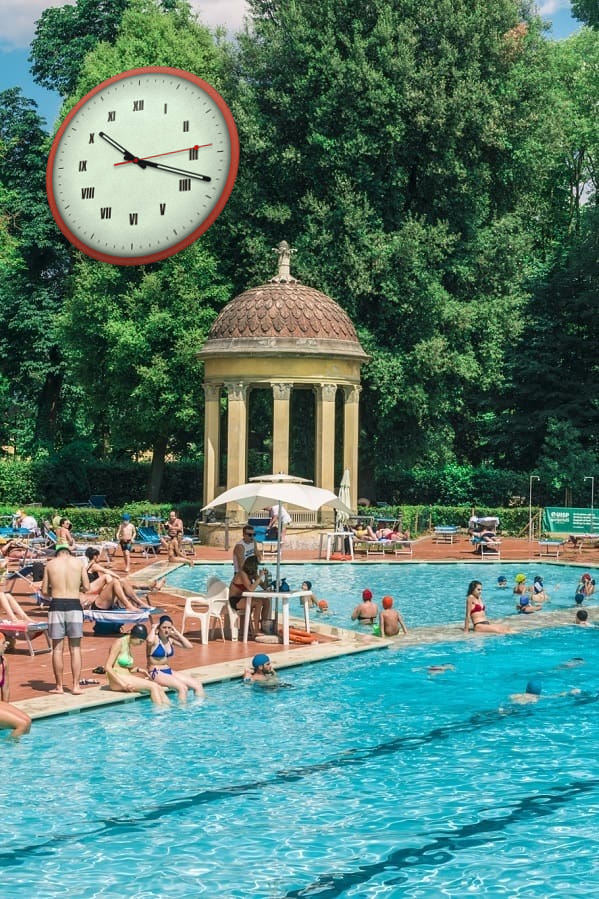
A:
**10:18:14**
